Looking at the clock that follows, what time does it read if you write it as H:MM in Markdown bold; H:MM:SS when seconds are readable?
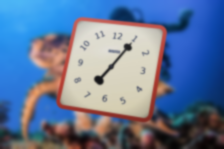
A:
**7:05**
